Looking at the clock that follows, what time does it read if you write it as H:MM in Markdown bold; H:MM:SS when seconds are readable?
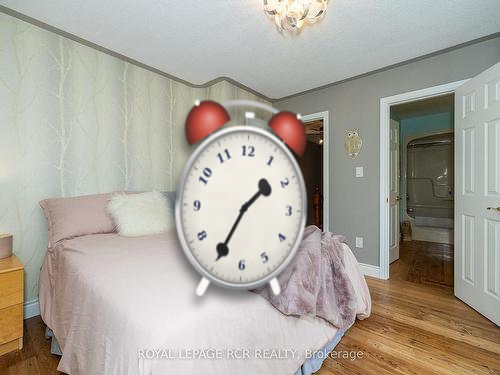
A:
**1:35**
